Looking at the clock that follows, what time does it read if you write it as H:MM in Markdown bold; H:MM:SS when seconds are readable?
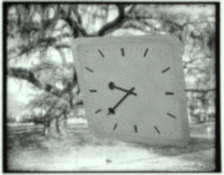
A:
**9:38**
